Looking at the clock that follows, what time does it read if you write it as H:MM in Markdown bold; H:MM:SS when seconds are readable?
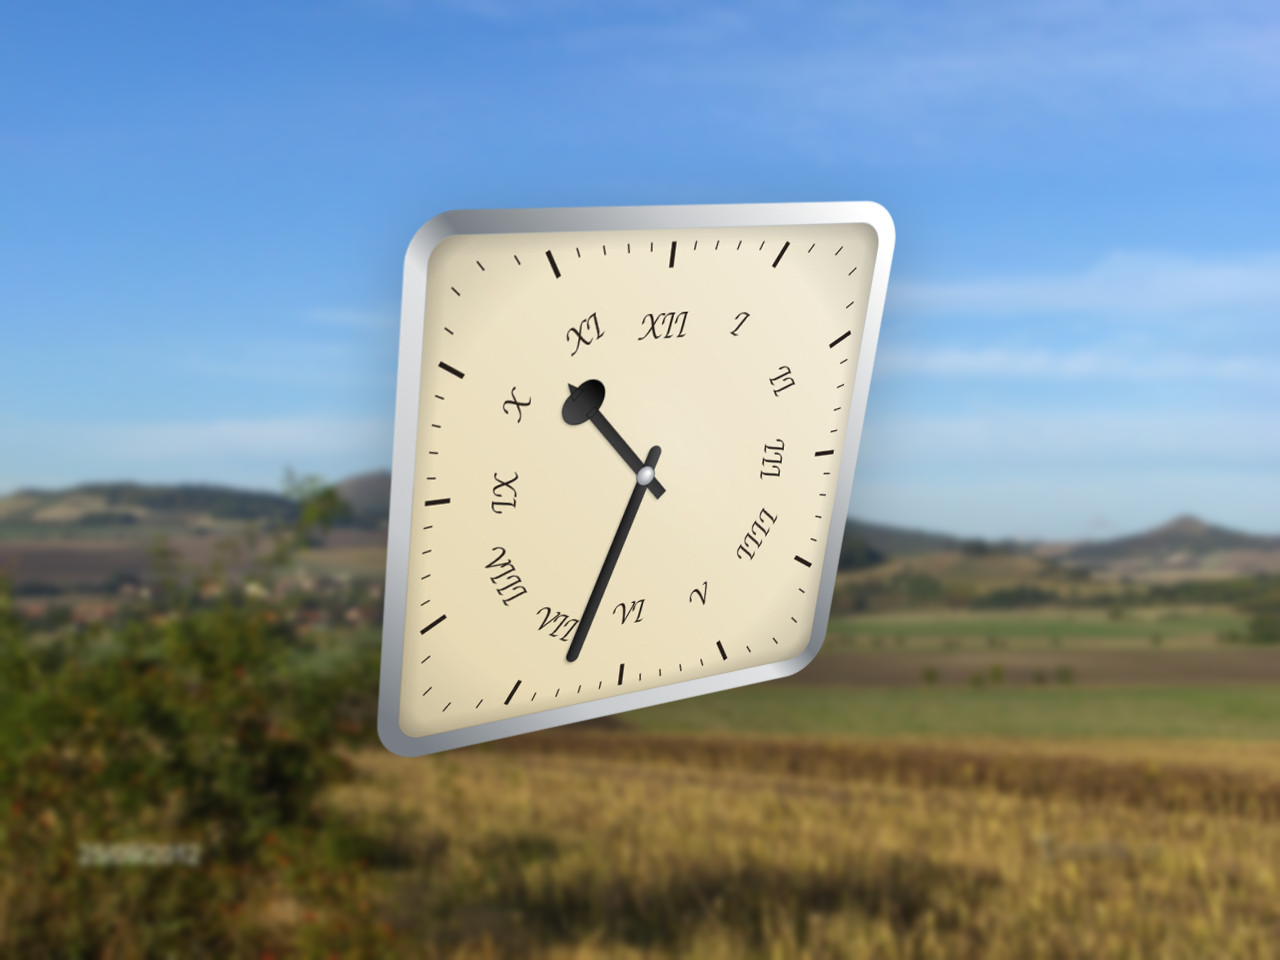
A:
**10:33**
